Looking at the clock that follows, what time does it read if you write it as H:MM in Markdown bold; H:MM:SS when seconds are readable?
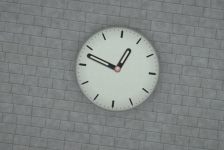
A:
**12:48**
